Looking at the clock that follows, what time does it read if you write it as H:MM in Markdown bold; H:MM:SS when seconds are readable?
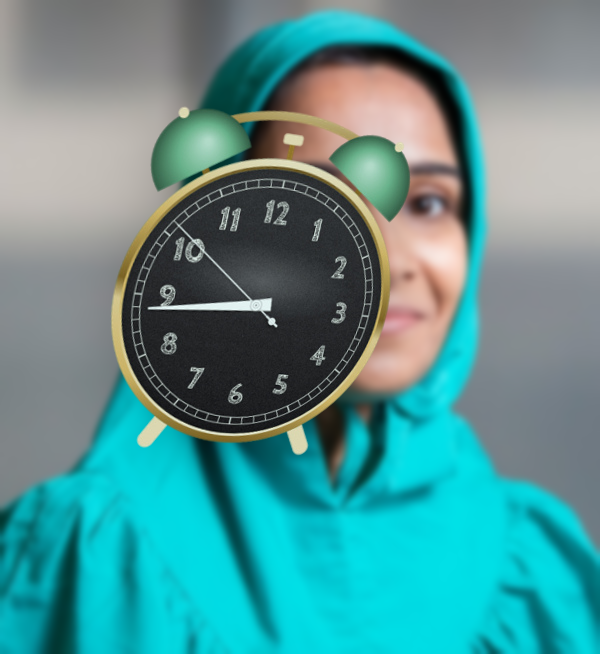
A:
**8:43:51**
